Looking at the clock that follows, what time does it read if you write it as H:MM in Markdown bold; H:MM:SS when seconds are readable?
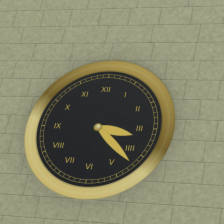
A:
**3:22**
